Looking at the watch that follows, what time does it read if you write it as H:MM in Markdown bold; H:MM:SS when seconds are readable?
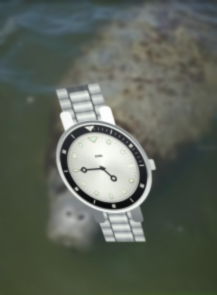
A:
**4:45**
